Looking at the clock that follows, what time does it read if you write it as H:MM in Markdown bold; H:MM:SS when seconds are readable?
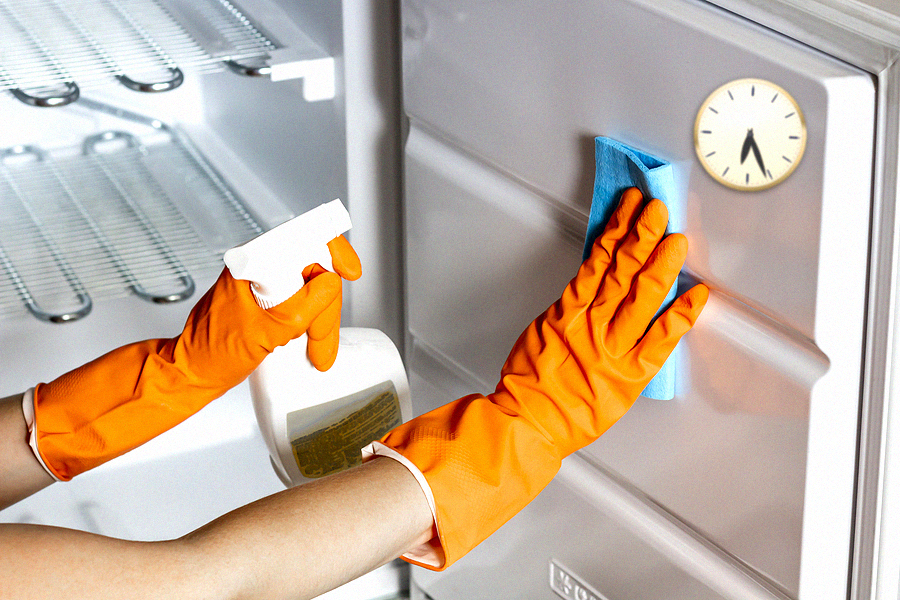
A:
**6:26**
